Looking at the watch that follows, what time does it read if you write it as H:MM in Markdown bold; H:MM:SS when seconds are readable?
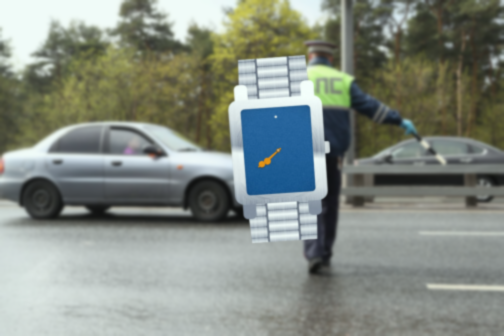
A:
**7:39**
